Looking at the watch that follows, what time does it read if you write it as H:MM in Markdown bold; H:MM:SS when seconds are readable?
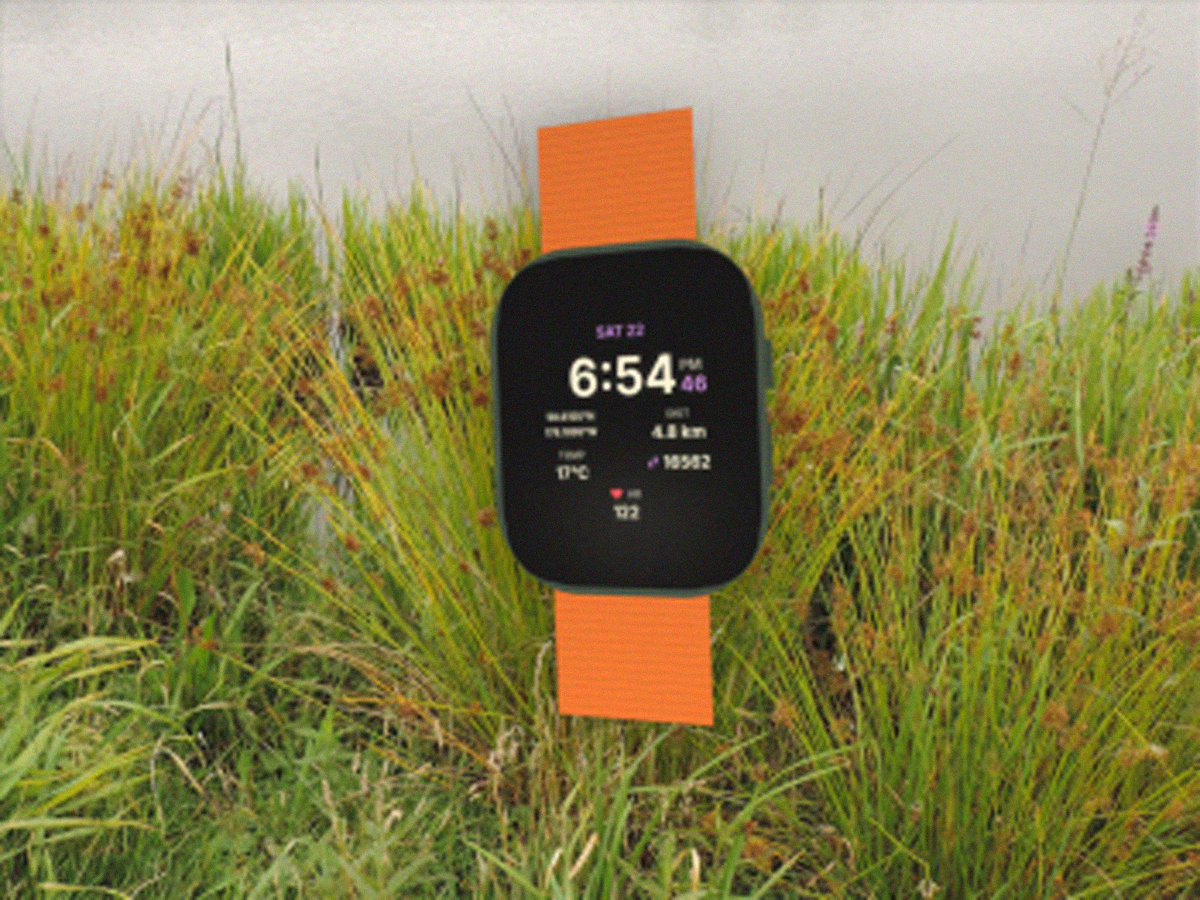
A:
**6:54**
